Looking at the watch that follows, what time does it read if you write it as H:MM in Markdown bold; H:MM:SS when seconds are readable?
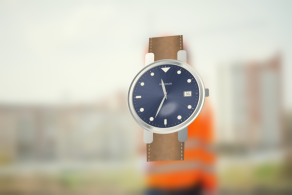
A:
**11:34**
